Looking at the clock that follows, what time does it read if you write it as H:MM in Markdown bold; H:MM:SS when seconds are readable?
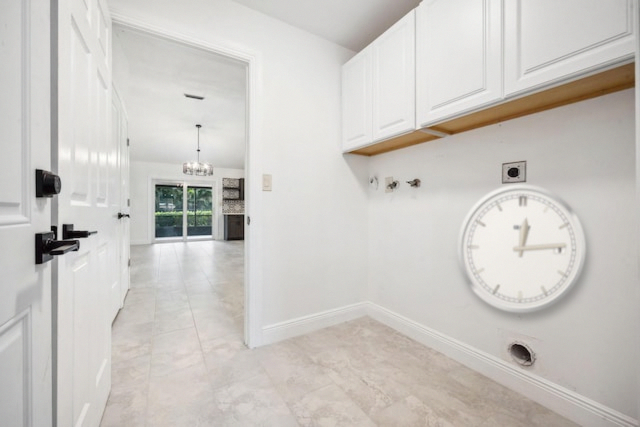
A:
**12:14**
